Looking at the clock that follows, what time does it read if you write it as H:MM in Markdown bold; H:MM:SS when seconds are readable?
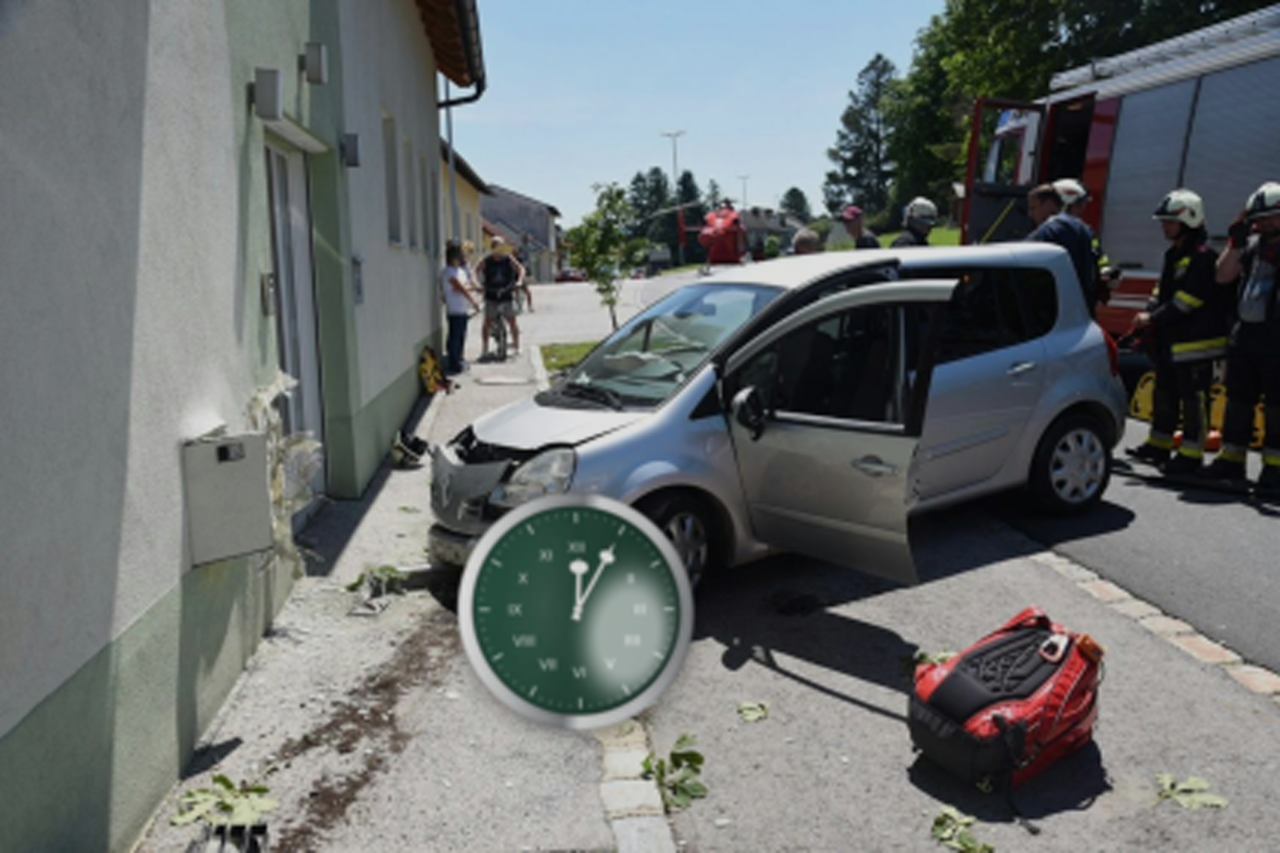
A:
**12:05**
